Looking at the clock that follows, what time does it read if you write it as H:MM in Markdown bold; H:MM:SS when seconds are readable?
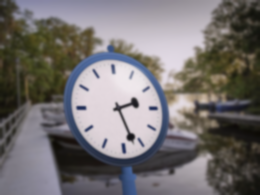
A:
**2:27**
